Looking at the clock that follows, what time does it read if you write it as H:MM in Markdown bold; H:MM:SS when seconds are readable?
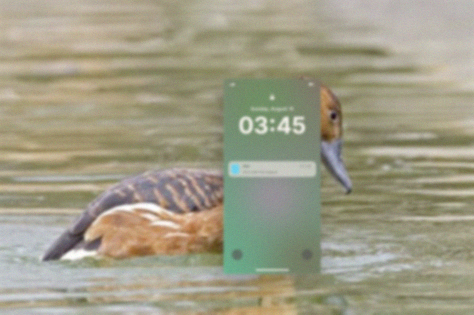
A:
**3:45**
